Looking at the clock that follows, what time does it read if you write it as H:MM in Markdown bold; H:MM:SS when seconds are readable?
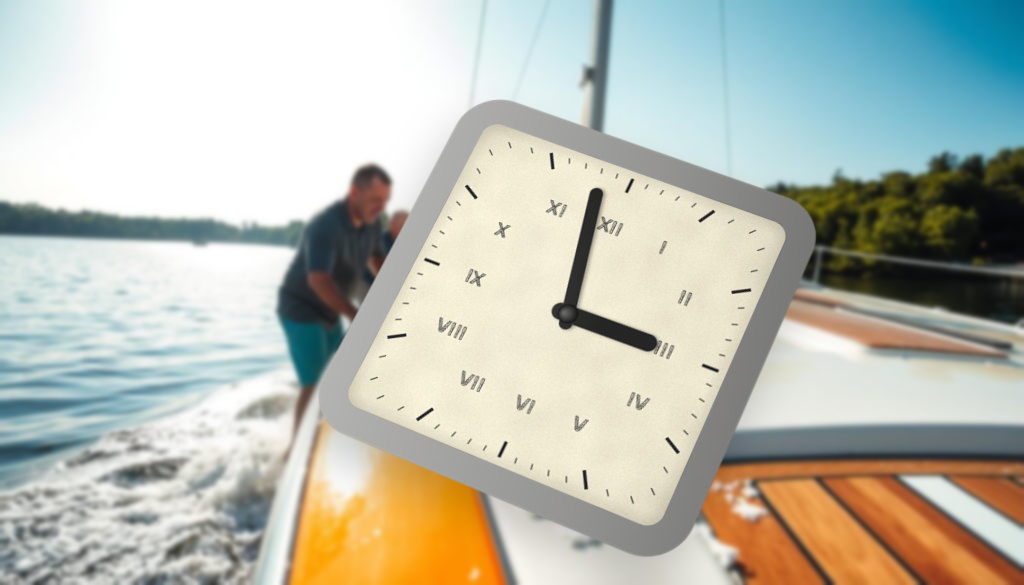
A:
**2:58**
